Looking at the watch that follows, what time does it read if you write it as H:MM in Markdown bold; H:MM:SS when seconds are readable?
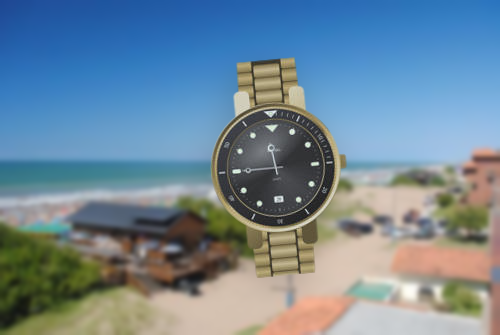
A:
**11:45**
